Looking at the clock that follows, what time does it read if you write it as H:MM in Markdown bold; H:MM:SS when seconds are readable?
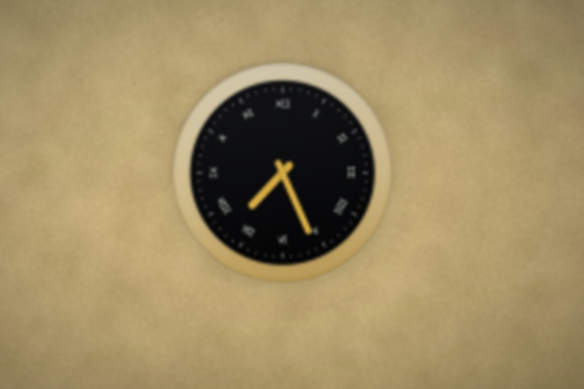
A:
**7:26**
